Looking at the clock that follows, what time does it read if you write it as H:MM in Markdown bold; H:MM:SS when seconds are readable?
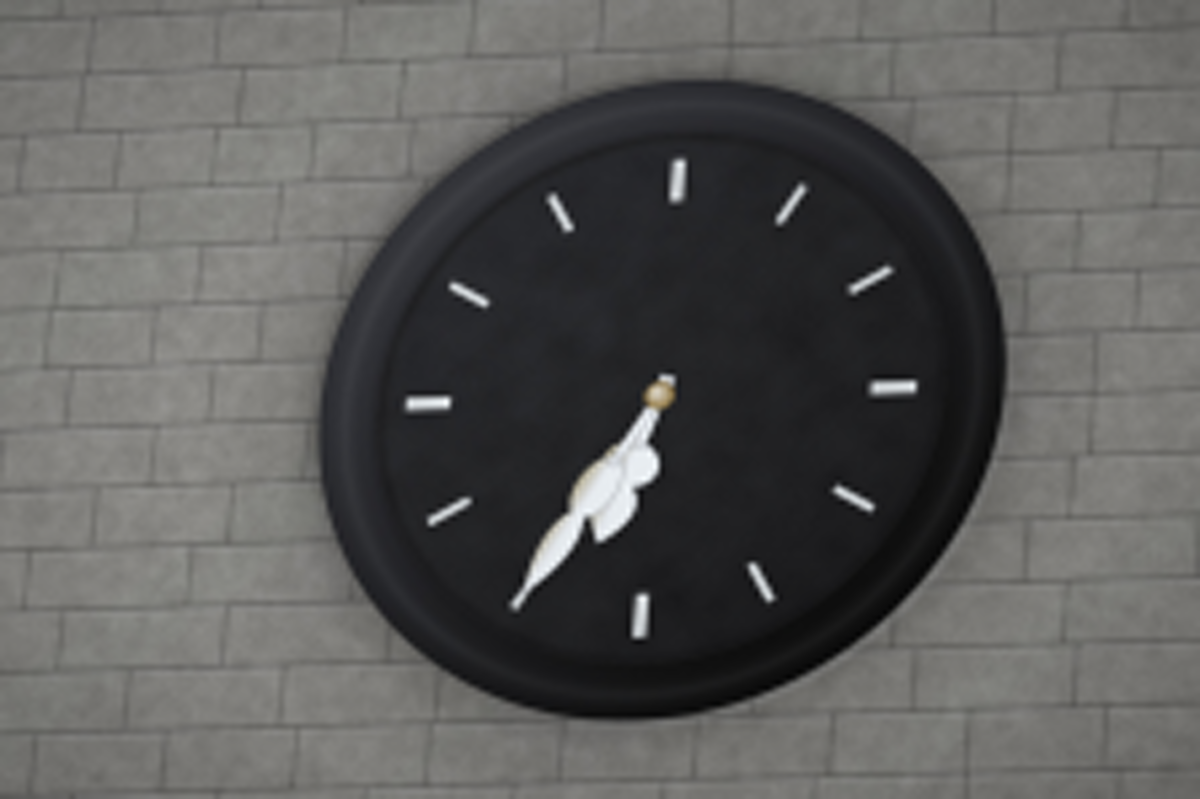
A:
**6:35**
